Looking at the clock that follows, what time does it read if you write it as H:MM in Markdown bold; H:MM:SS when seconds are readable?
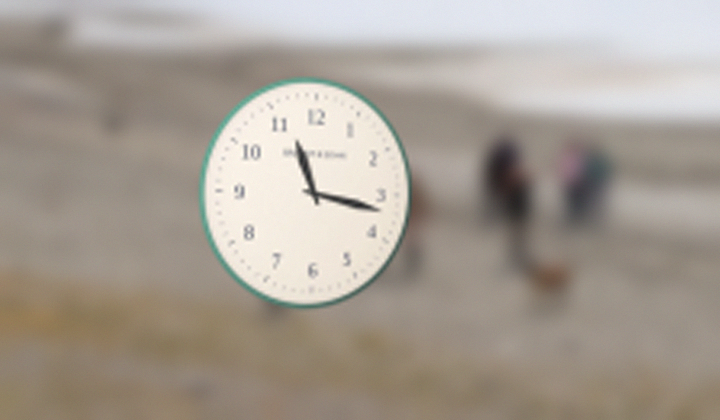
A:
**11:17**
